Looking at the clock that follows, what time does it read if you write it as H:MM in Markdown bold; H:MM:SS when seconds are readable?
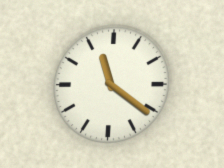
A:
**11:21**
